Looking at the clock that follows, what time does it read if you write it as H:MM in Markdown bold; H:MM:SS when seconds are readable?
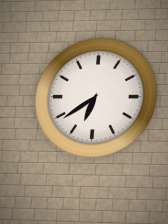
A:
**6:39**
